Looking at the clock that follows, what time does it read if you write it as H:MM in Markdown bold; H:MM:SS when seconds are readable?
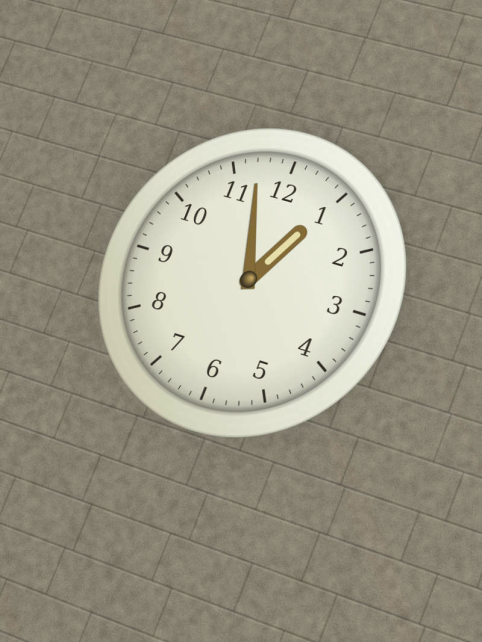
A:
**12:57**
